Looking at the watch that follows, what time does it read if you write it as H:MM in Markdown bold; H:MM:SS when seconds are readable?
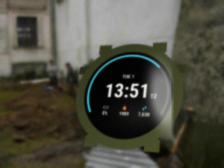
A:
**13:51**
